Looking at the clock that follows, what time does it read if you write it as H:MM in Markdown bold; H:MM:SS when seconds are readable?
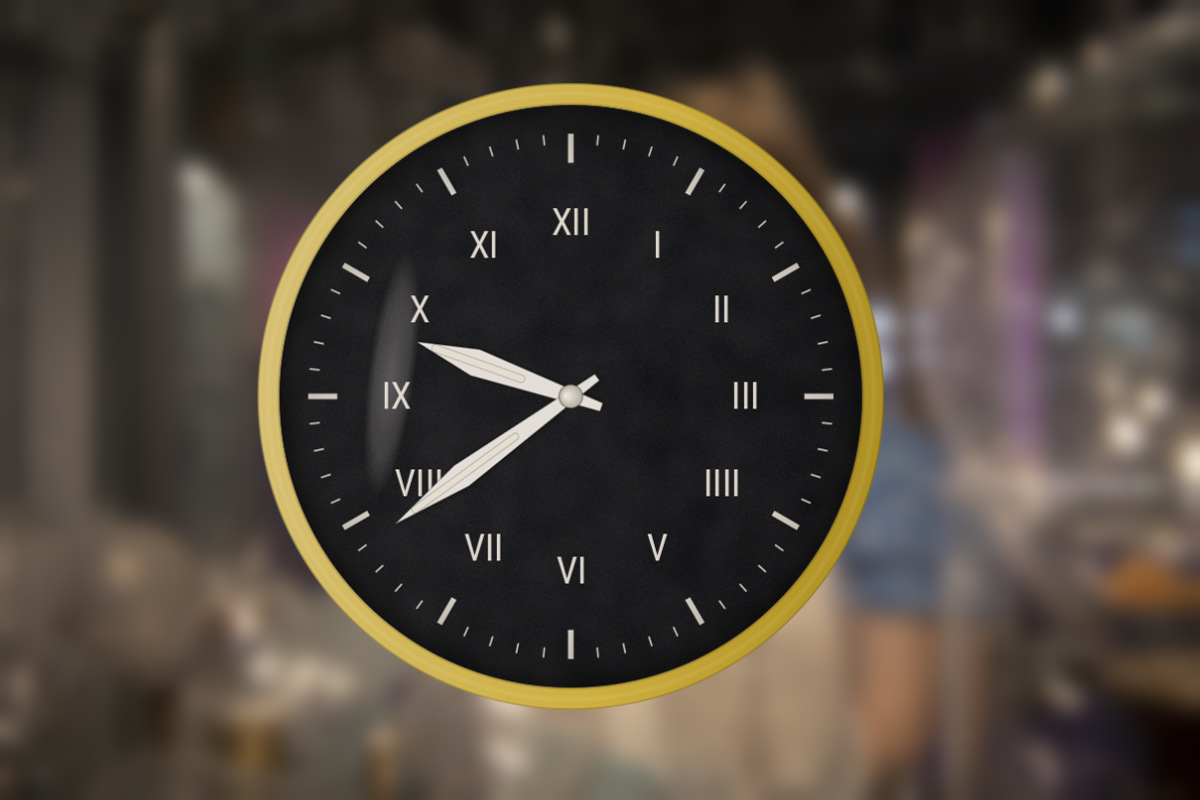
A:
**9:39**
